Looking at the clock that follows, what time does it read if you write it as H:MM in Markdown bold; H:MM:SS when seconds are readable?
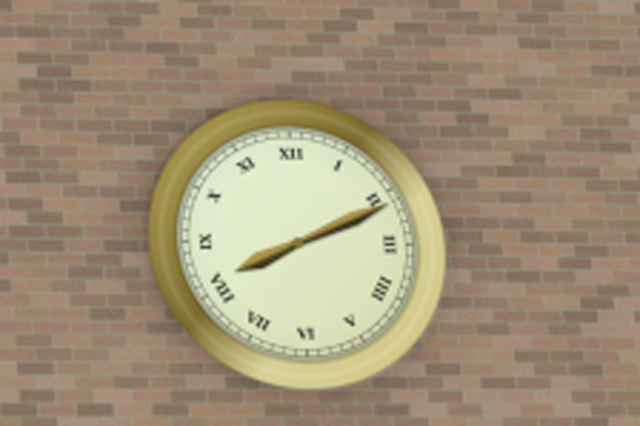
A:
**8:11**
